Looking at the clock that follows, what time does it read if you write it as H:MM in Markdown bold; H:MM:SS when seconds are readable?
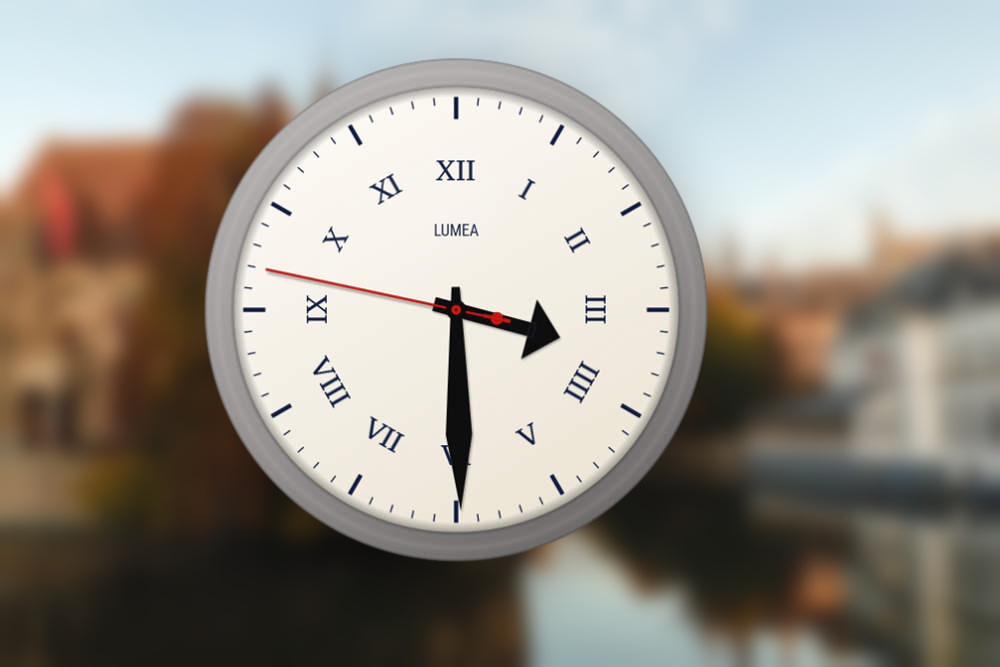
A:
**3:29:47**
